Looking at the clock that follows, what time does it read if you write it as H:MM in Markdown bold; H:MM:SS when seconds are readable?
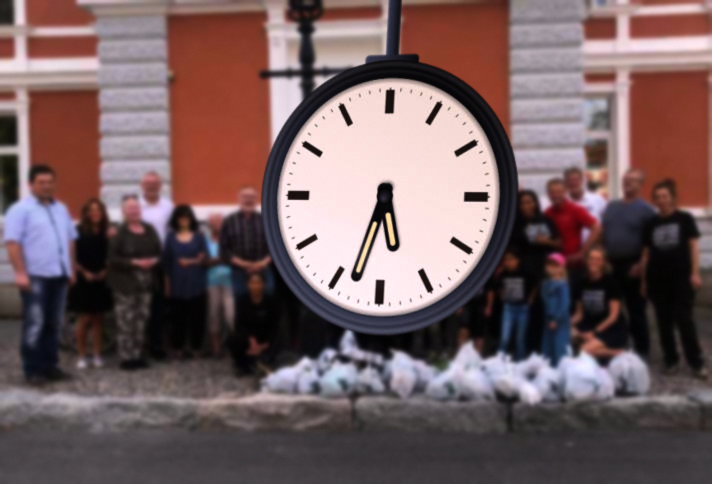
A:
**5:33**
